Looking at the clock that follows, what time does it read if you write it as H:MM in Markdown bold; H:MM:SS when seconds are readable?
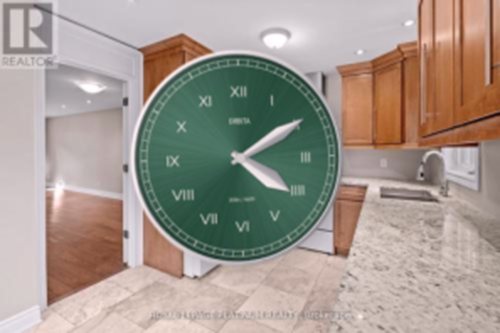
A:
**4:10**
